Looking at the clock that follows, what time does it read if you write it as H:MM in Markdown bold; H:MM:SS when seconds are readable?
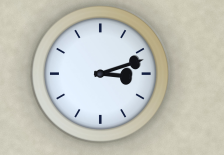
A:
**3:12**
